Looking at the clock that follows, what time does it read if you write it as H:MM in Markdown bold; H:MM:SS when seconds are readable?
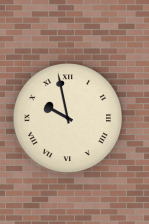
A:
**9:58**
